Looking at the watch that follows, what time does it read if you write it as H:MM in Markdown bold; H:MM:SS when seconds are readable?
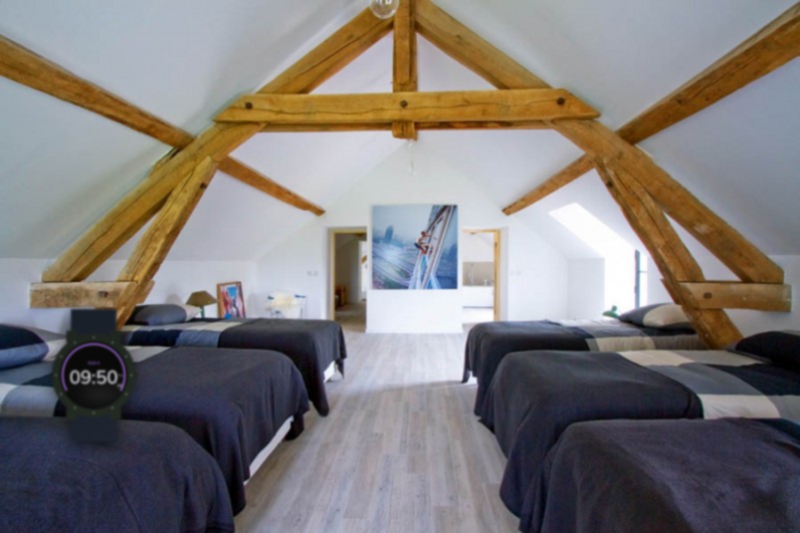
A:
**9:50**
